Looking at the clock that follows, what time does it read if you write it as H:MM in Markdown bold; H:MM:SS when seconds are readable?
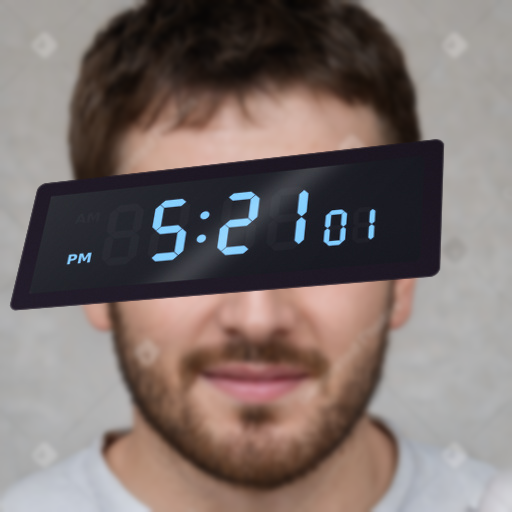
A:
**5:21:01**
